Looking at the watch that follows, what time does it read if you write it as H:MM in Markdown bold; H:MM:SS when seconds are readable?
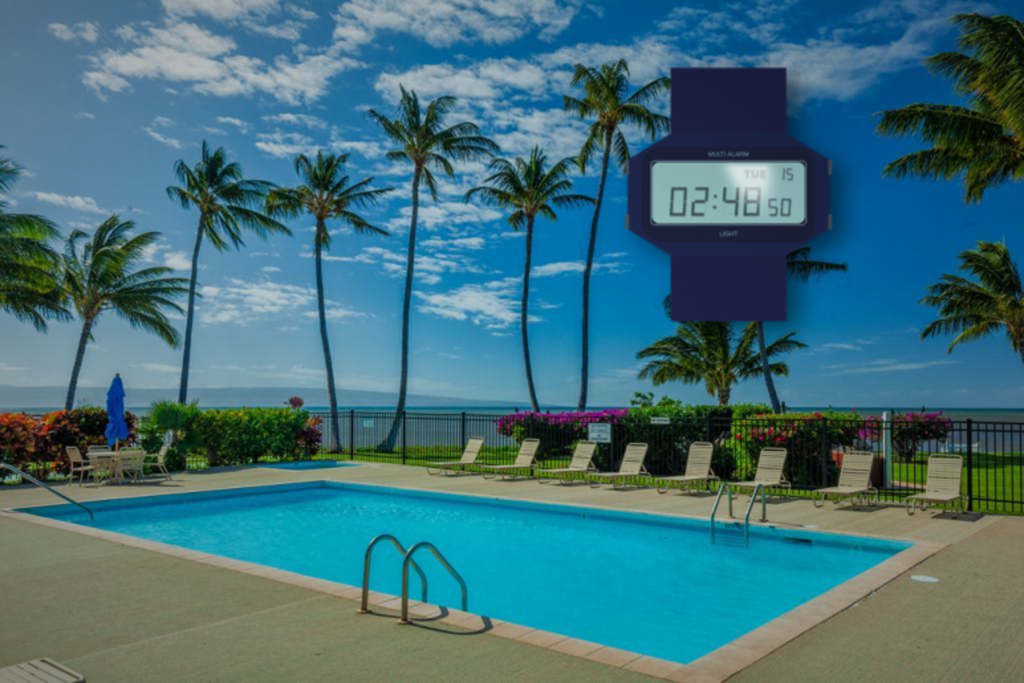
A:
**2:48:50**
